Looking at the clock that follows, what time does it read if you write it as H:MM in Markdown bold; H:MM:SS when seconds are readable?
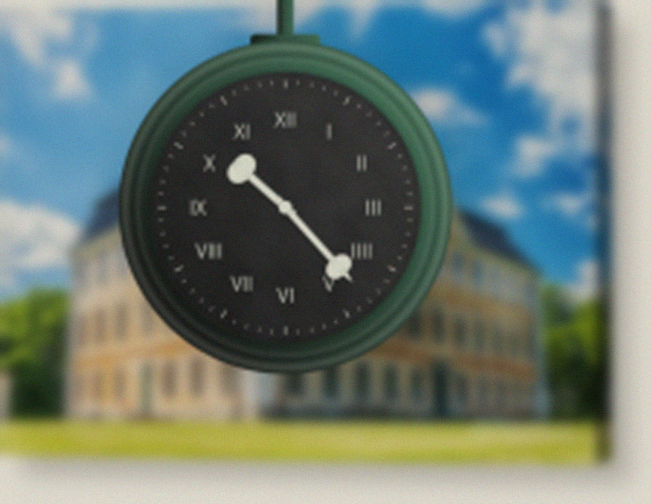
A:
**10:23**
